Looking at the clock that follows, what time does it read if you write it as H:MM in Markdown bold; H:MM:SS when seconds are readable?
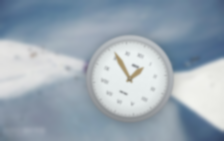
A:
**12:51**
